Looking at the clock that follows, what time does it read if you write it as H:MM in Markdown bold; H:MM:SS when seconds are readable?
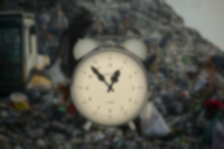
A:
**12:53**
